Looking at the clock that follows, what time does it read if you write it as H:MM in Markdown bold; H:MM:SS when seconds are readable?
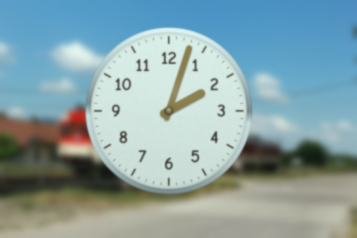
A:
**2:03**
